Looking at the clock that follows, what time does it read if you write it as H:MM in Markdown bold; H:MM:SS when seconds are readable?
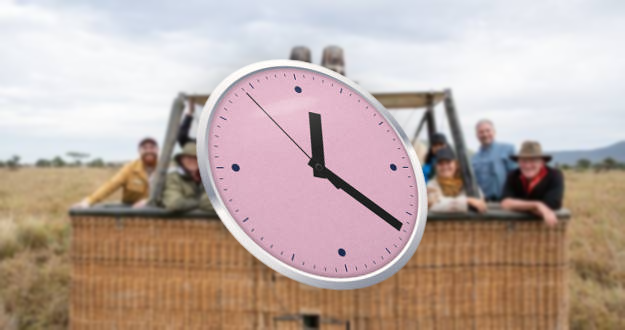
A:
**12:21:54**
